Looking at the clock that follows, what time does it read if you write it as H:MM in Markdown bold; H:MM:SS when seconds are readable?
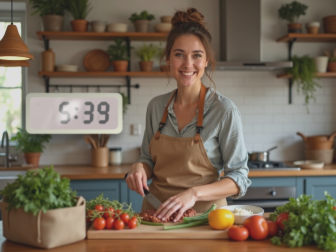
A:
**5:39**
